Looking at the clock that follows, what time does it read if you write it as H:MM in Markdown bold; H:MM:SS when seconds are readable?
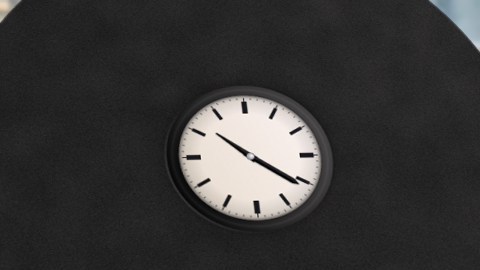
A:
**10:21**
